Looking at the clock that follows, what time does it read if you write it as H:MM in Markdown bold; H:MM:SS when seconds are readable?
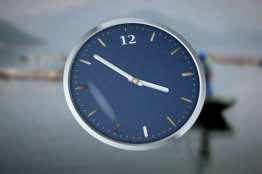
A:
**3:52**
